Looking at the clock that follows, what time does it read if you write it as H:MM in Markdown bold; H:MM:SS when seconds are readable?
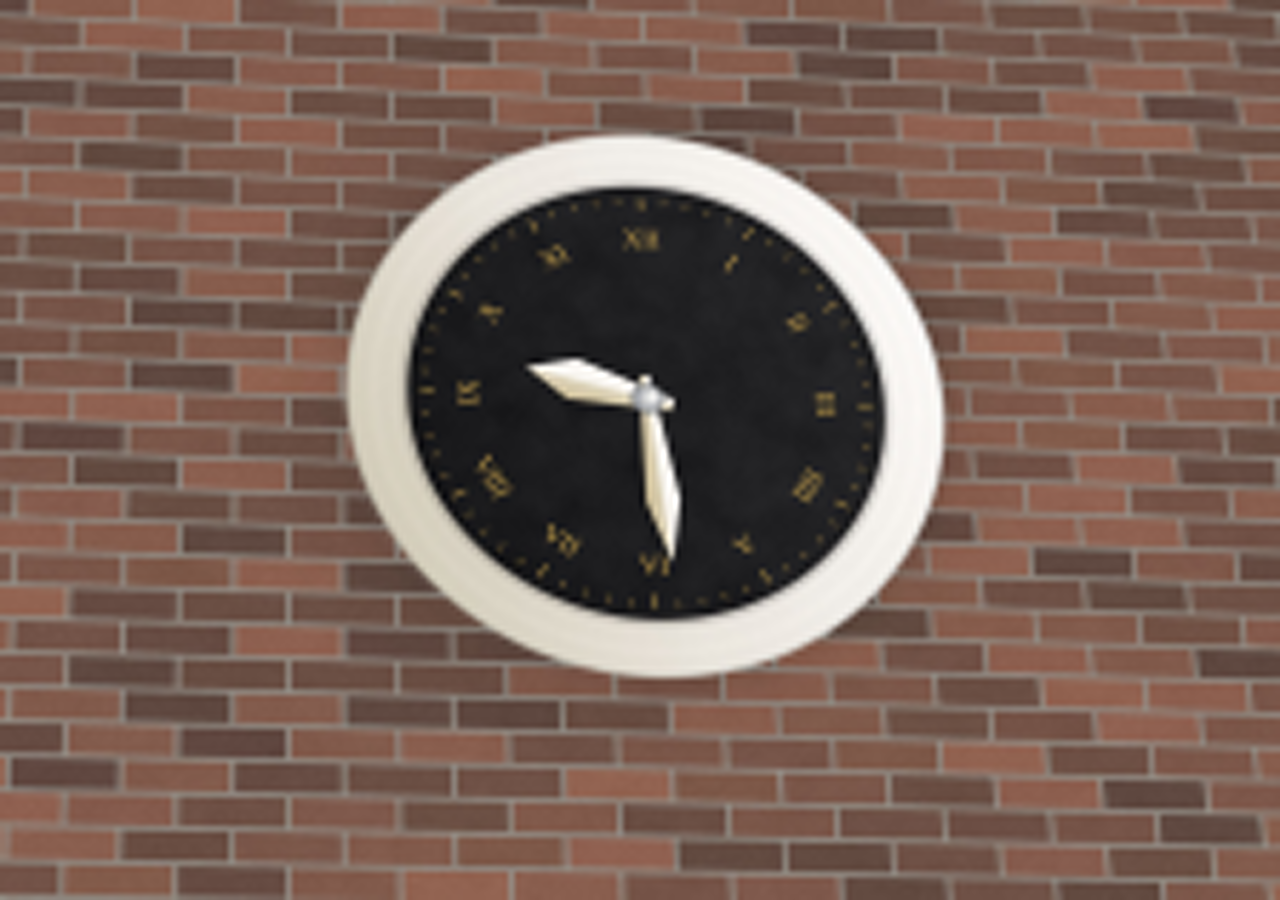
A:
**9:29**
